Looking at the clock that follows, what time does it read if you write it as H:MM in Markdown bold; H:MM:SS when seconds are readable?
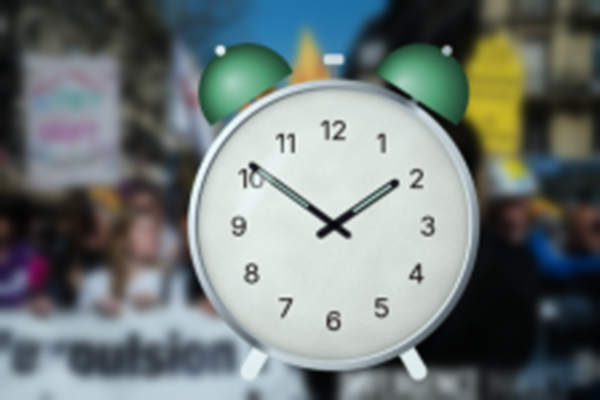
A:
**1:51**
